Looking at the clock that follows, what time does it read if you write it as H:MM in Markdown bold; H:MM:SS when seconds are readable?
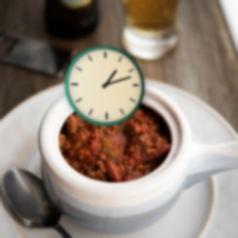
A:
**1:12**
